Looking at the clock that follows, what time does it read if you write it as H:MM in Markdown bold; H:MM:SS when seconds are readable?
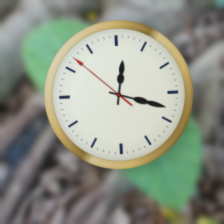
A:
**12:17:52**
